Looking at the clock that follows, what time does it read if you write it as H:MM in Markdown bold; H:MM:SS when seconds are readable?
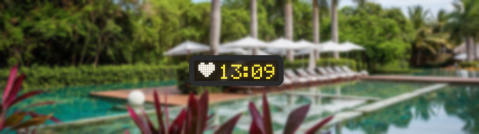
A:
**13:09**
